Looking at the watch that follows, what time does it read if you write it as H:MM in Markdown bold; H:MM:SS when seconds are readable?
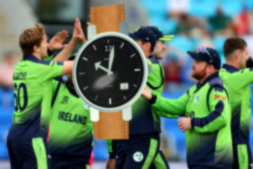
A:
**10:02**
